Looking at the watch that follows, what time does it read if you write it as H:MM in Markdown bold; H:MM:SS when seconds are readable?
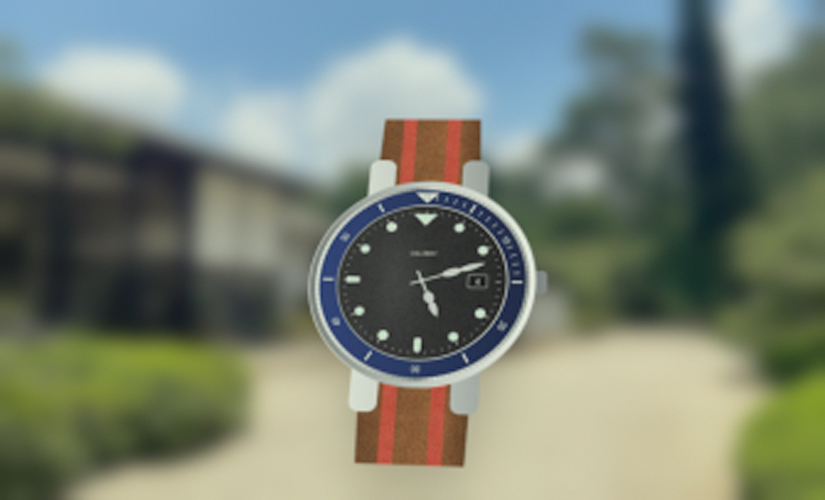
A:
**5:12**
